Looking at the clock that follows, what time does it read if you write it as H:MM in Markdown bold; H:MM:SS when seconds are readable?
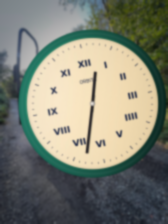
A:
**12:33**
